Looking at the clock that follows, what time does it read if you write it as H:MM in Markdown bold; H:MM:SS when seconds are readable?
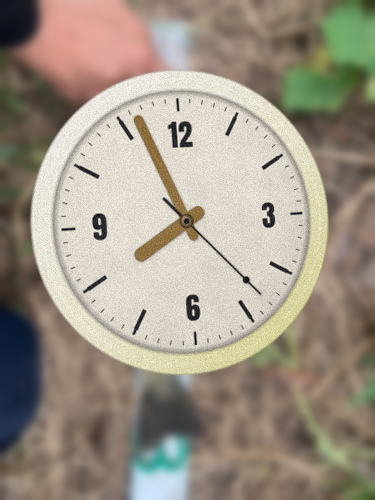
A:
**7:56:23**
